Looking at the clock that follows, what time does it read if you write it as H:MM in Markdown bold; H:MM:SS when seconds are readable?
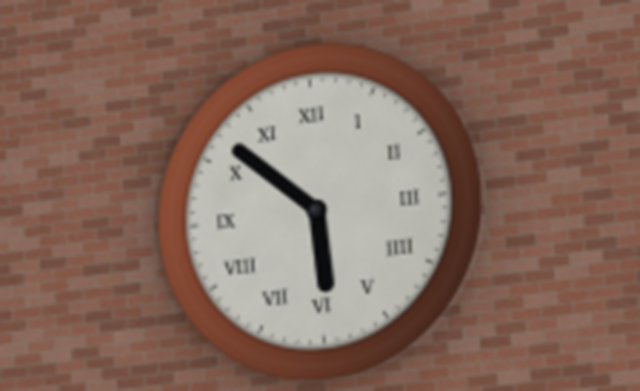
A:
**5:52**
